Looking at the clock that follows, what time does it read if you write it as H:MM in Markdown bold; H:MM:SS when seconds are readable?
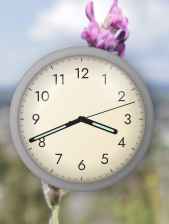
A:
**3:41:12**
